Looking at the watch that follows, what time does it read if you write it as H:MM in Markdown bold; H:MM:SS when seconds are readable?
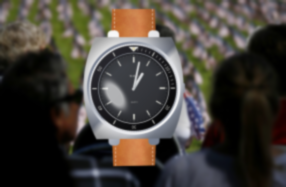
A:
**1:02**
